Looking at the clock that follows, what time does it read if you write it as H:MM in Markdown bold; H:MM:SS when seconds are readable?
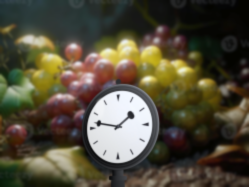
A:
**1:47**
